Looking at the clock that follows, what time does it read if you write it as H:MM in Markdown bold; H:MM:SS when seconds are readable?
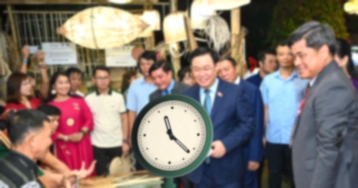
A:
**11:22**
